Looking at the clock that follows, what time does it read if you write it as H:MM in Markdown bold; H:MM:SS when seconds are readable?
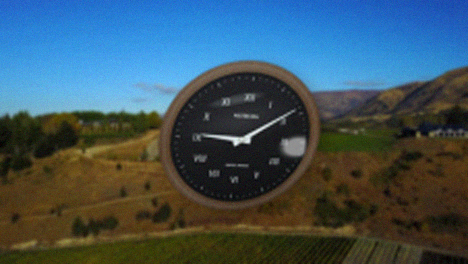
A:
**9:09**
